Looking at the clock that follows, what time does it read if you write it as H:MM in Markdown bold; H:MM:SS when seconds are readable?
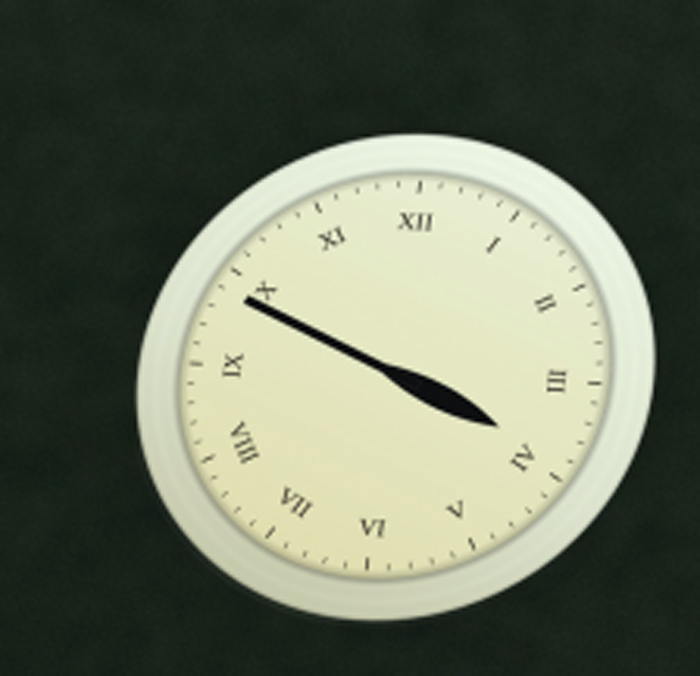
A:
**3:49**
